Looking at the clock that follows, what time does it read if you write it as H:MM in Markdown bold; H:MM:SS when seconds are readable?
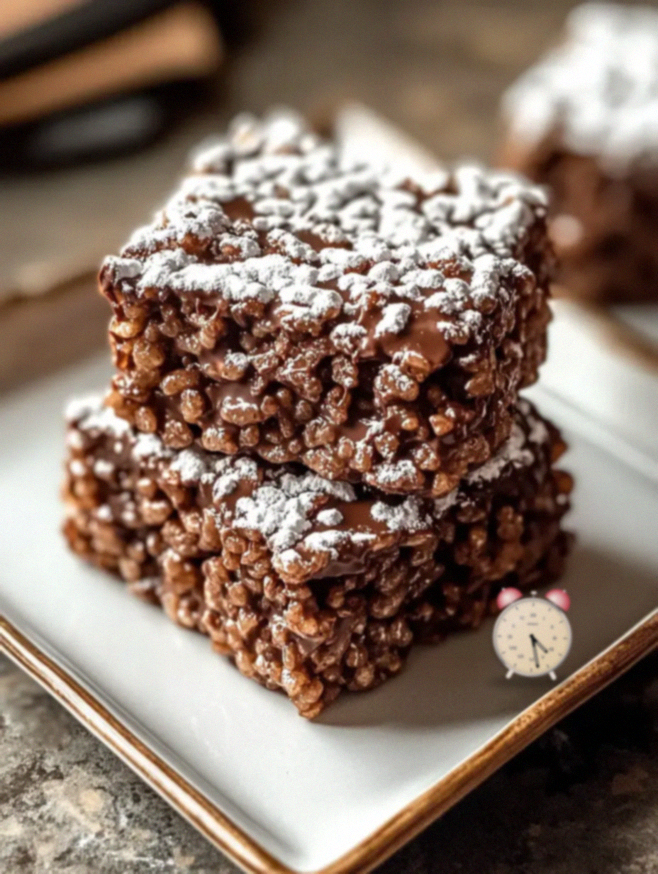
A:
**4:28**
